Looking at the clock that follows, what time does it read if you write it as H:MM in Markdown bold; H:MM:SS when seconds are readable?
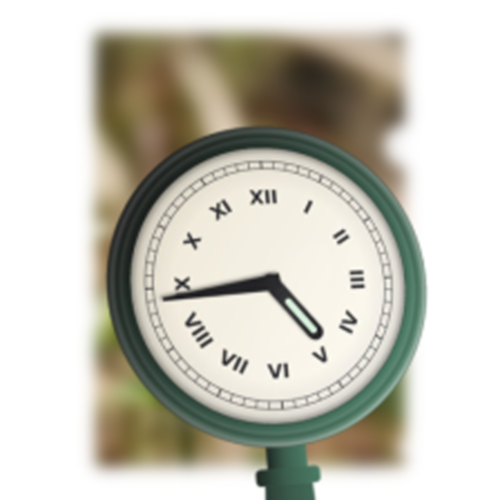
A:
**4:44**
